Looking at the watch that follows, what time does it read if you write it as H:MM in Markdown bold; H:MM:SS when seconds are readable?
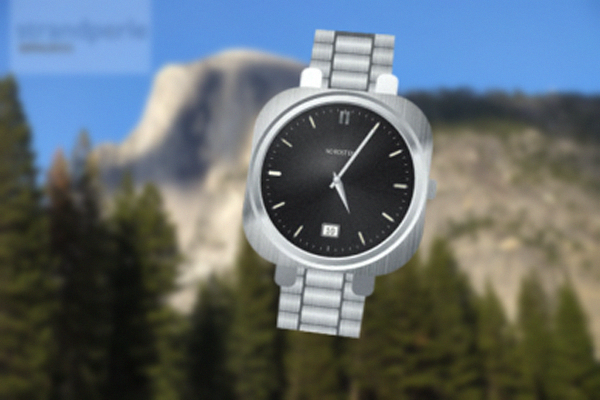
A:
**5:05**
